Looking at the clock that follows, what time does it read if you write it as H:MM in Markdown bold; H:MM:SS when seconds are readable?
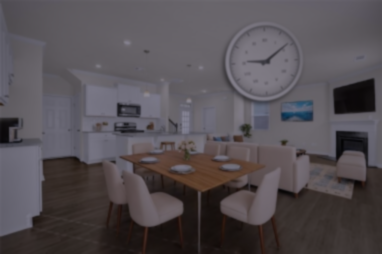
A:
**9:09**
